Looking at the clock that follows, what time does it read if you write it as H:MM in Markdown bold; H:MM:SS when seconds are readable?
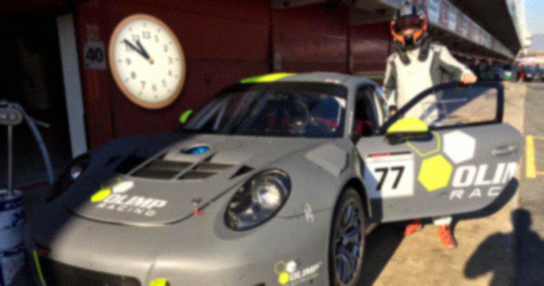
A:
**10:51**
